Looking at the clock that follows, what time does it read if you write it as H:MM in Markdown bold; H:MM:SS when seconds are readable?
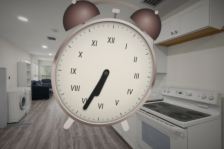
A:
**6:34**
